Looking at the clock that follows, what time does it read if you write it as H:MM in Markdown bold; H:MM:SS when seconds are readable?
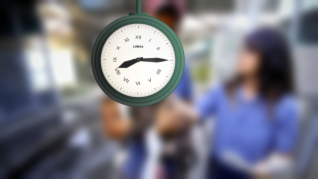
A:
**8:15**
